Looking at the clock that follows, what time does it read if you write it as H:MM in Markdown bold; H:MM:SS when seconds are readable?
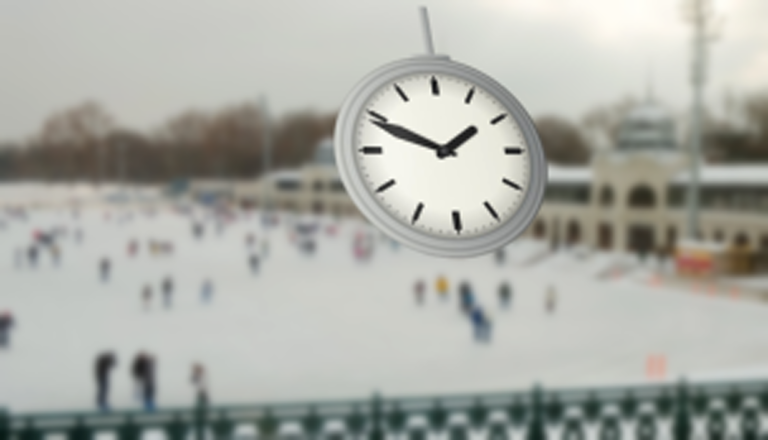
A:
**1:49**
